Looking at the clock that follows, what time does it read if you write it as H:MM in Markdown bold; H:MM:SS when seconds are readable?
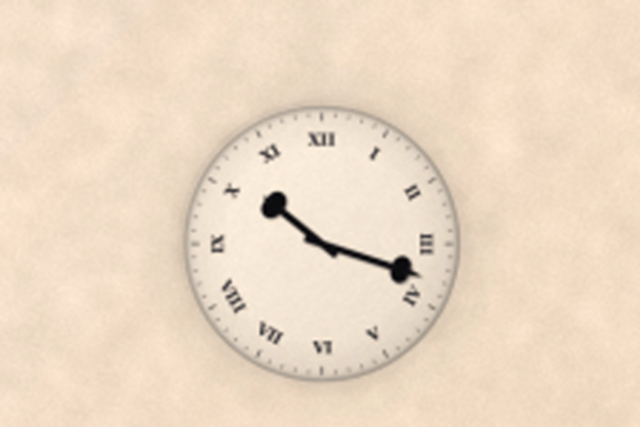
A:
**10:18**
